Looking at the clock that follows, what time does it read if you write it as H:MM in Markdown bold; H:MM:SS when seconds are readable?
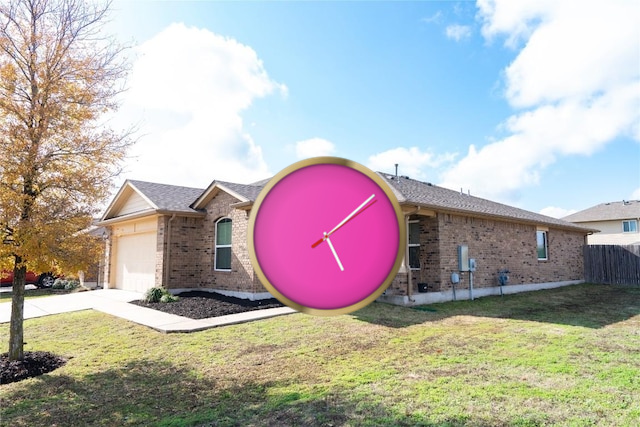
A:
**5:08:09**
